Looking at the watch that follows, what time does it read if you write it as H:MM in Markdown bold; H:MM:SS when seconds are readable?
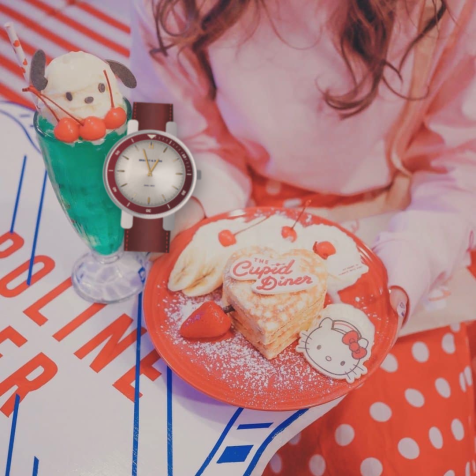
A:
**12:57**
